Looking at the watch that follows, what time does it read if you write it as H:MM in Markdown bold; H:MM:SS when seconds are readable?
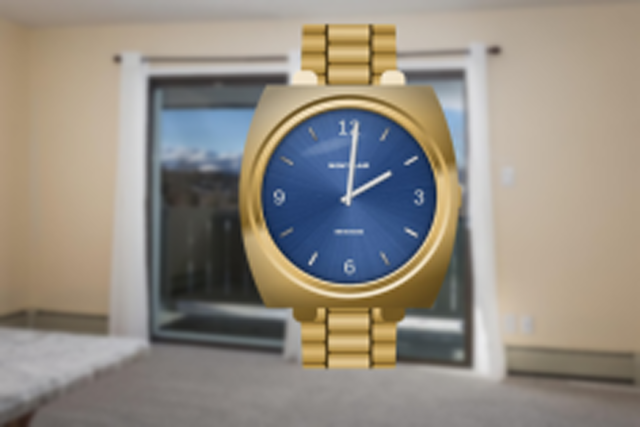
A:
**2:01**
